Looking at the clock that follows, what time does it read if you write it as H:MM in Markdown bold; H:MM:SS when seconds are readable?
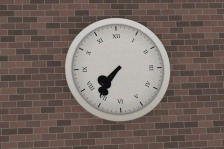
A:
**7:36**
